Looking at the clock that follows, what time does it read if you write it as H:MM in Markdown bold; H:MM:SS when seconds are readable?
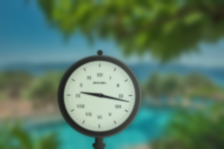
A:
**9:17**
